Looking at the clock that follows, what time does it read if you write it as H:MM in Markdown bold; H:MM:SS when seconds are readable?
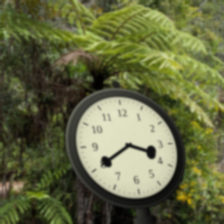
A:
**3:40**
